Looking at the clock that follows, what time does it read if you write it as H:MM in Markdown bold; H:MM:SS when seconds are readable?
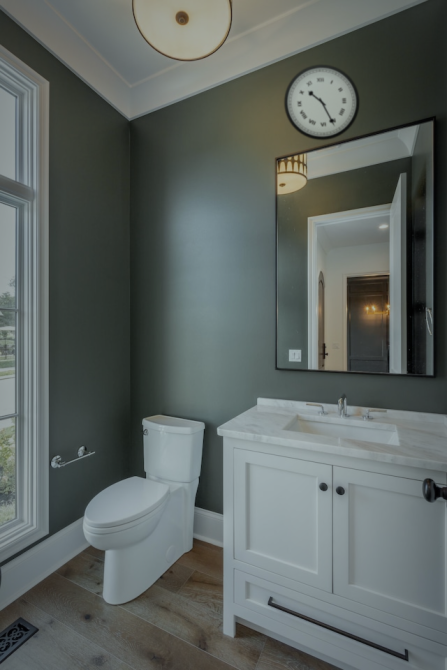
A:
**10:26**
